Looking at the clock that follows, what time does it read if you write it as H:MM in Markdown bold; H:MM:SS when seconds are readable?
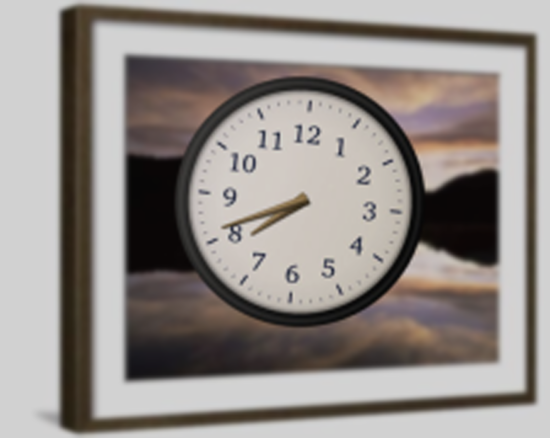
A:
**7:41**
